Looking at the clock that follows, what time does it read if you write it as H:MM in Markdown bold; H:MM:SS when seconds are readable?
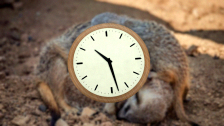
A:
**10:28**
